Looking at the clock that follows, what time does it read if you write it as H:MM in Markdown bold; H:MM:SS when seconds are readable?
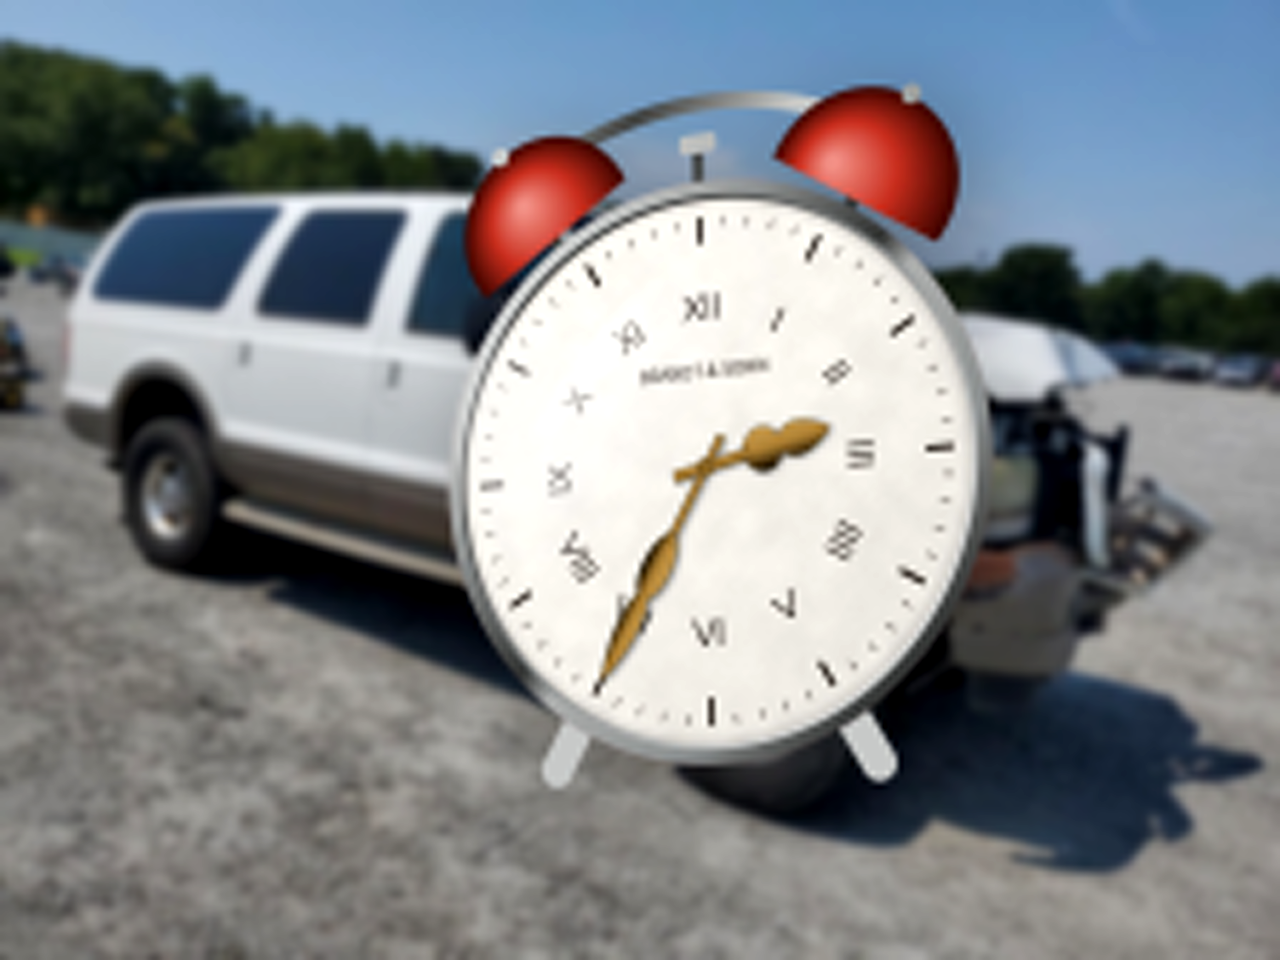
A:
**2:35**
